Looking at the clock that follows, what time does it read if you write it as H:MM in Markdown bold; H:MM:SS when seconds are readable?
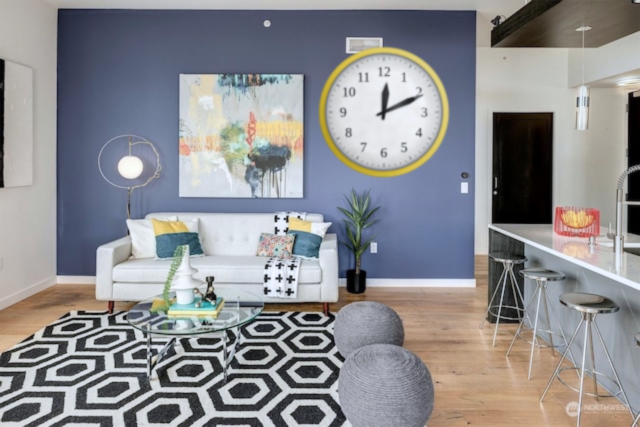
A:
**12:11**
